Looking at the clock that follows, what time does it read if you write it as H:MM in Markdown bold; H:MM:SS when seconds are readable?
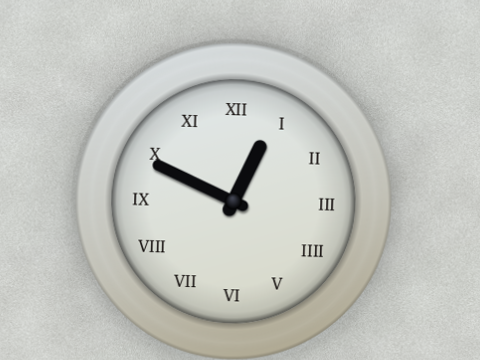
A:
**12:49**
